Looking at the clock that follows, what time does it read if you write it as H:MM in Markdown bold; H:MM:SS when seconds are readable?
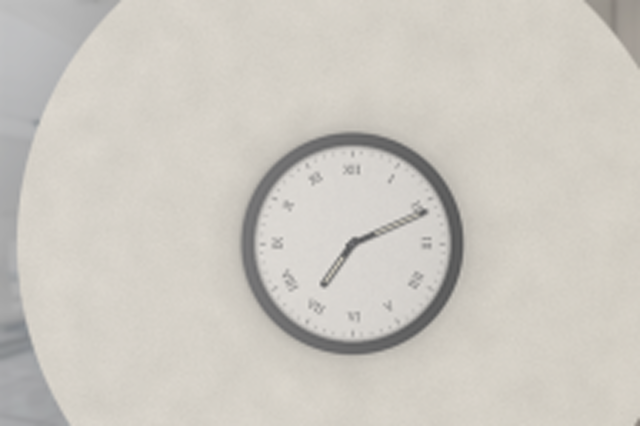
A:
**7:11**
